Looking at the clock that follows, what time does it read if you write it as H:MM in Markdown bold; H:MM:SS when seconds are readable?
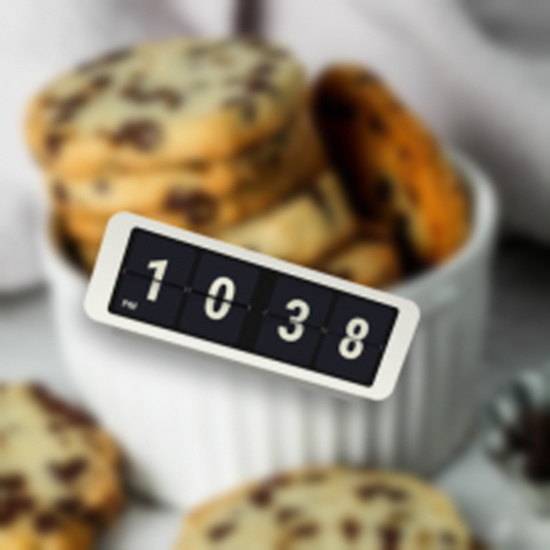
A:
**10:38**
